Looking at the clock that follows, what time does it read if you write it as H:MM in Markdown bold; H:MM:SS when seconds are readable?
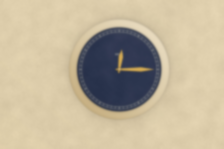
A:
**12:15**
